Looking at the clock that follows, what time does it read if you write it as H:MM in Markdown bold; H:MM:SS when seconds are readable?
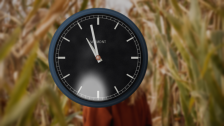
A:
**10:58**
